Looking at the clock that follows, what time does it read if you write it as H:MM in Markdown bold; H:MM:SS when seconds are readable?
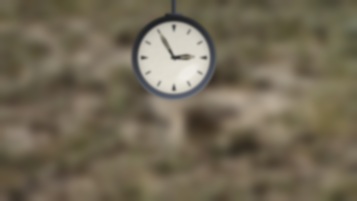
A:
**2:55**
